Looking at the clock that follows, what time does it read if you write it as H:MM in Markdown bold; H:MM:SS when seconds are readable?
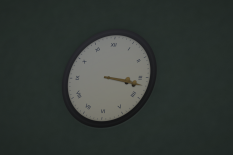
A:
**3:17**
